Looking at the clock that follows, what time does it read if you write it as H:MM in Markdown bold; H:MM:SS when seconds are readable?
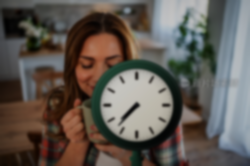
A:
**7:37**
